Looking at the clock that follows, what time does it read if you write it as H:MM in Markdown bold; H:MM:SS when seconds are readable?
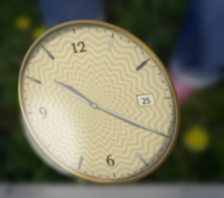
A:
**10:20**
